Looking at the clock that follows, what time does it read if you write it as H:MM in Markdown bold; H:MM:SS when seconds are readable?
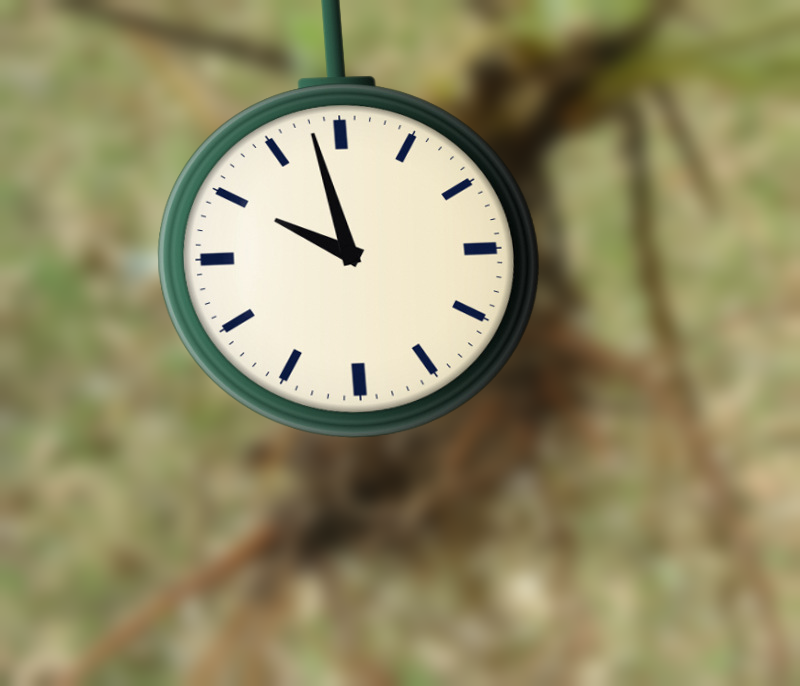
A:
**9:58**
